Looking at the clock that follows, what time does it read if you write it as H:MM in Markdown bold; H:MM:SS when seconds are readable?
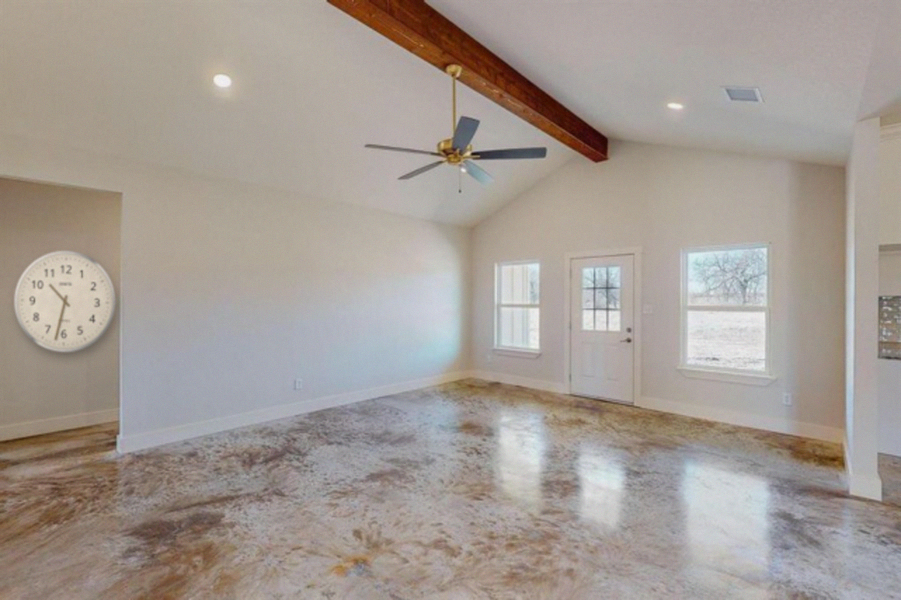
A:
**10:32**
